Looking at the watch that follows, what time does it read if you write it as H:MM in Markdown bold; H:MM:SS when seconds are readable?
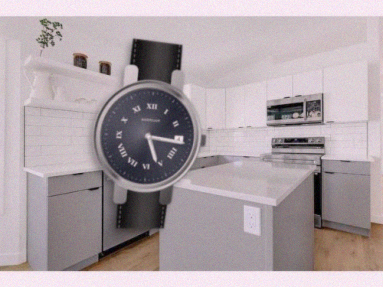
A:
**5:16**
